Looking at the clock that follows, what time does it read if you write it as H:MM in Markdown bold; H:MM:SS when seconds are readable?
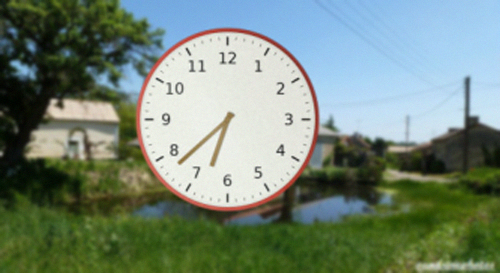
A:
**6:38**
